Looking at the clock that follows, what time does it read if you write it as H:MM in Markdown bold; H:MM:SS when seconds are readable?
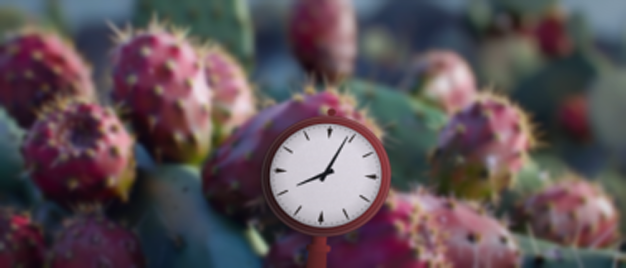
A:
**8:04**
